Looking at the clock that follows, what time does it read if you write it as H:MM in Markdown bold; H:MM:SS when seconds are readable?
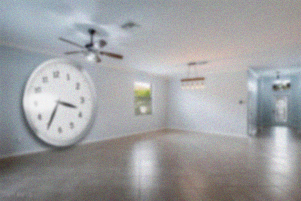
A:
**3:35**
